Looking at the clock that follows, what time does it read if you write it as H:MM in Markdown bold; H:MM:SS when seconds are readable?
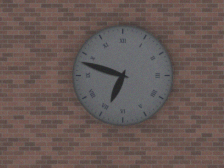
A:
**6:48**
